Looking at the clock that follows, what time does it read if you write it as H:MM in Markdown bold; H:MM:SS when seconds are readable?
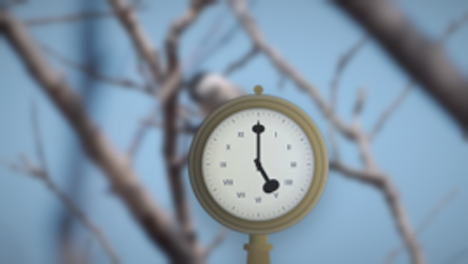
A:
**5:00**
